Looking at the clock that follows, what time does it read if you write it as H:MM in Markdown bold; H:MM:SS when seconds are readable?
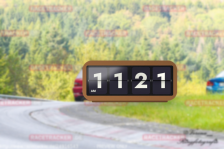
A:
**11:21**
